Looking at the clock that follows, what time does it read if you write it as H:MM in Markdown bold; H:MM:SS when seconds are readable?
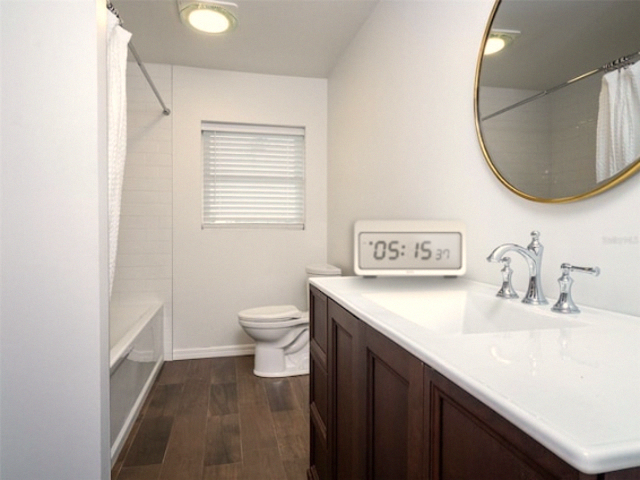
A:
**5:15:37**
